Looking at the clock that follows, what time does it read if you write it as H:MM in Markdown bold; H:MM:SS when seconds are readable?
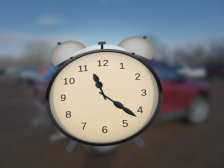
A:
**11:22**
